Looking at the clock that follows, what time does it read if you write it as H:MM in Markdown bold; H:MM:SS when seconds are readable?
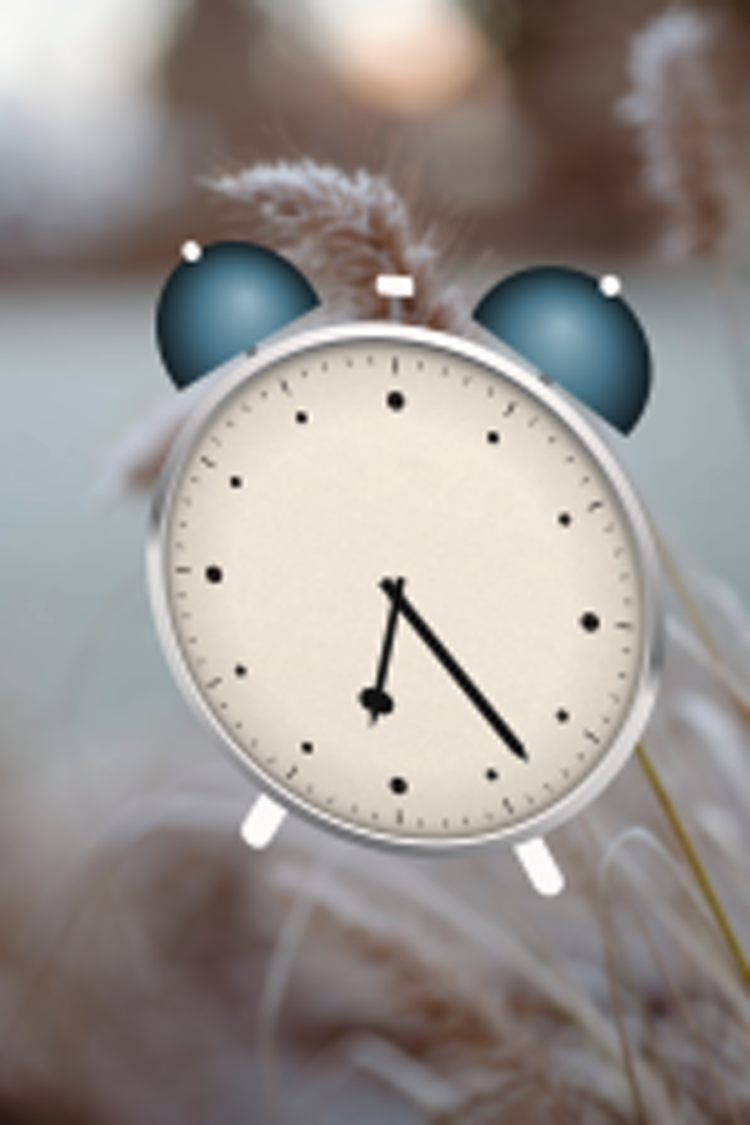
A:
**6:23**
